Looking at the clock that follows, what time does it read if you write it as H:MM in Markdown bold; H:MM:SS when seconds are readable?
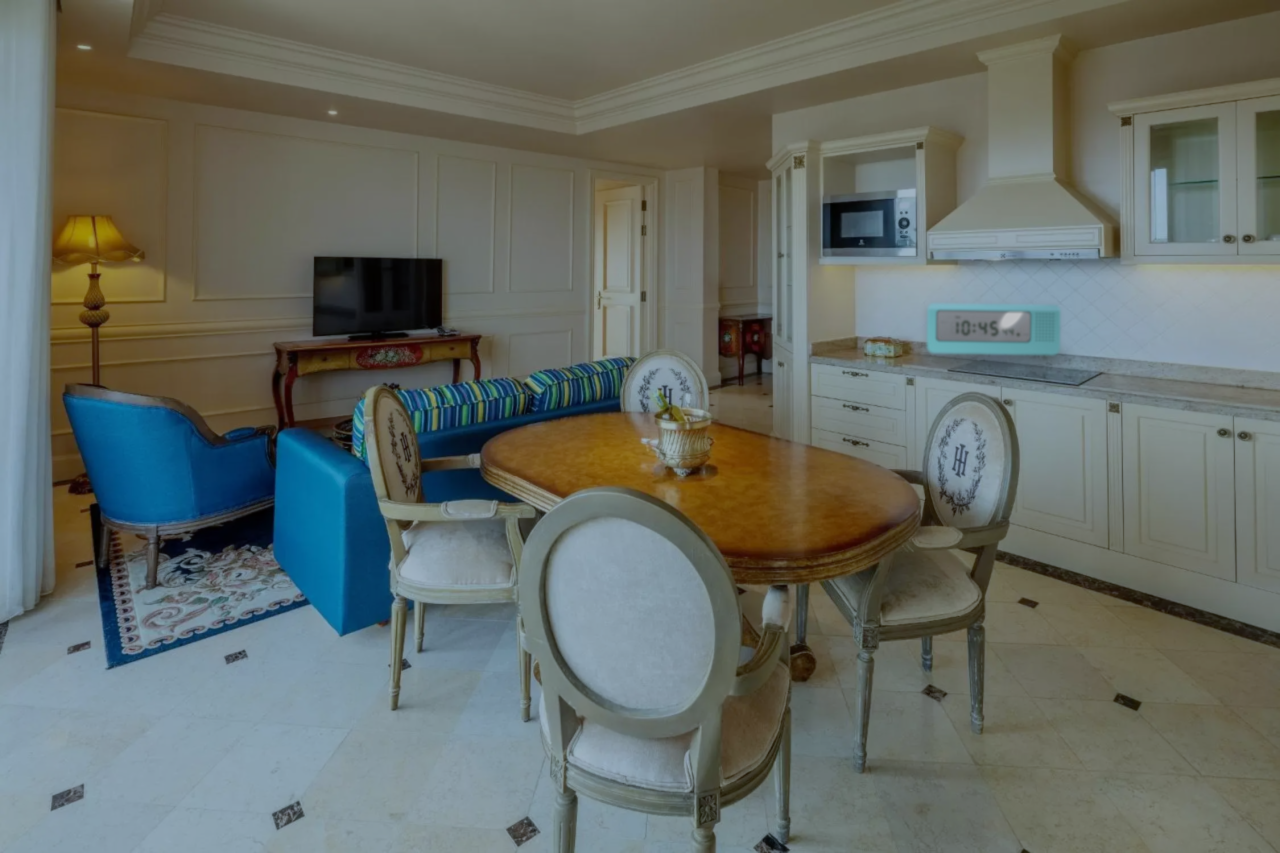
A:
**10:45**
